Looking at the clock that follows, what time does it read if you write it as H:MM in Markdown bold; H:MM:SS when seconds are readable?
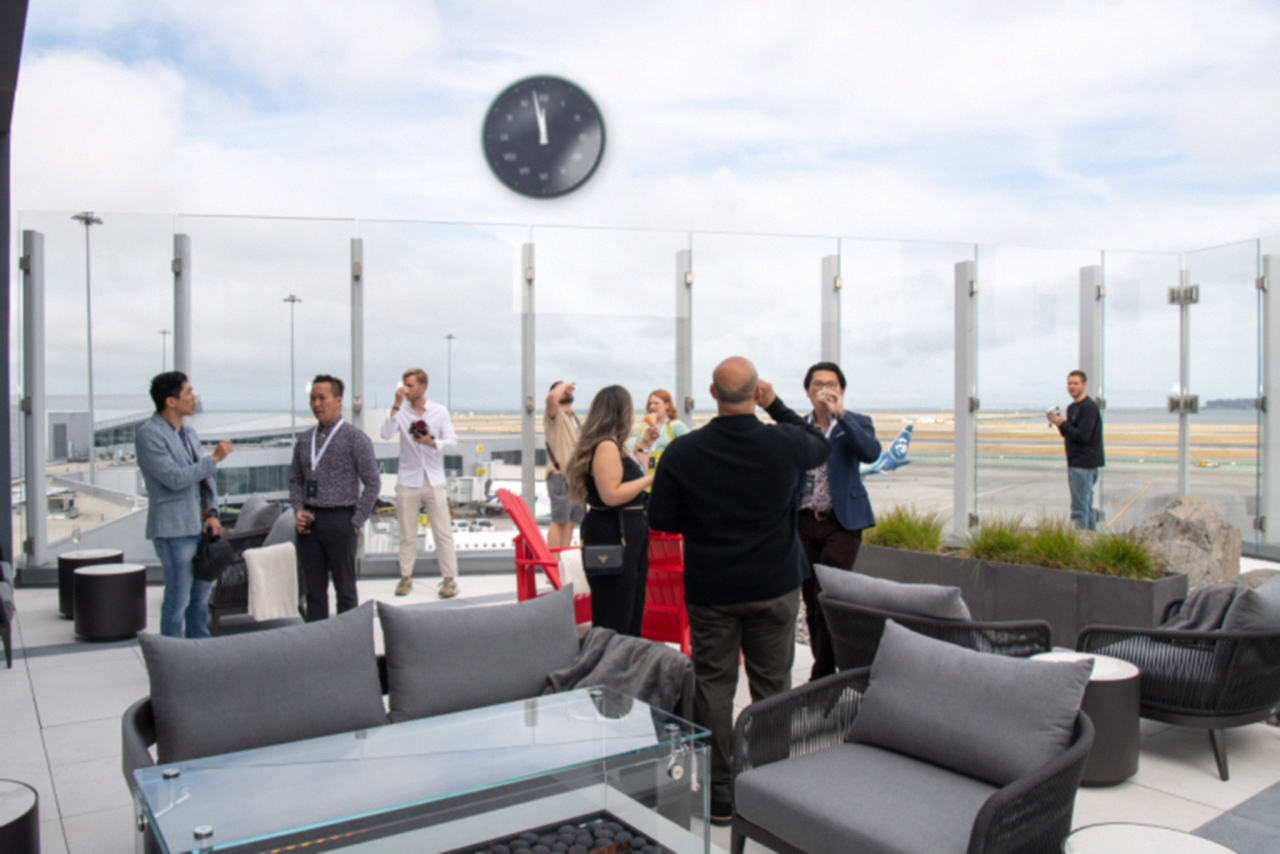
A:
**11:58**
